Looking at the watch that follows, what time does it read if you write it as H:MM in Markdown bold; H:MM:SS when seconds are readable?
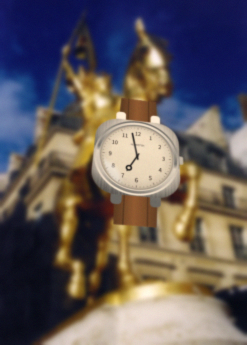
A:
**6:58**
